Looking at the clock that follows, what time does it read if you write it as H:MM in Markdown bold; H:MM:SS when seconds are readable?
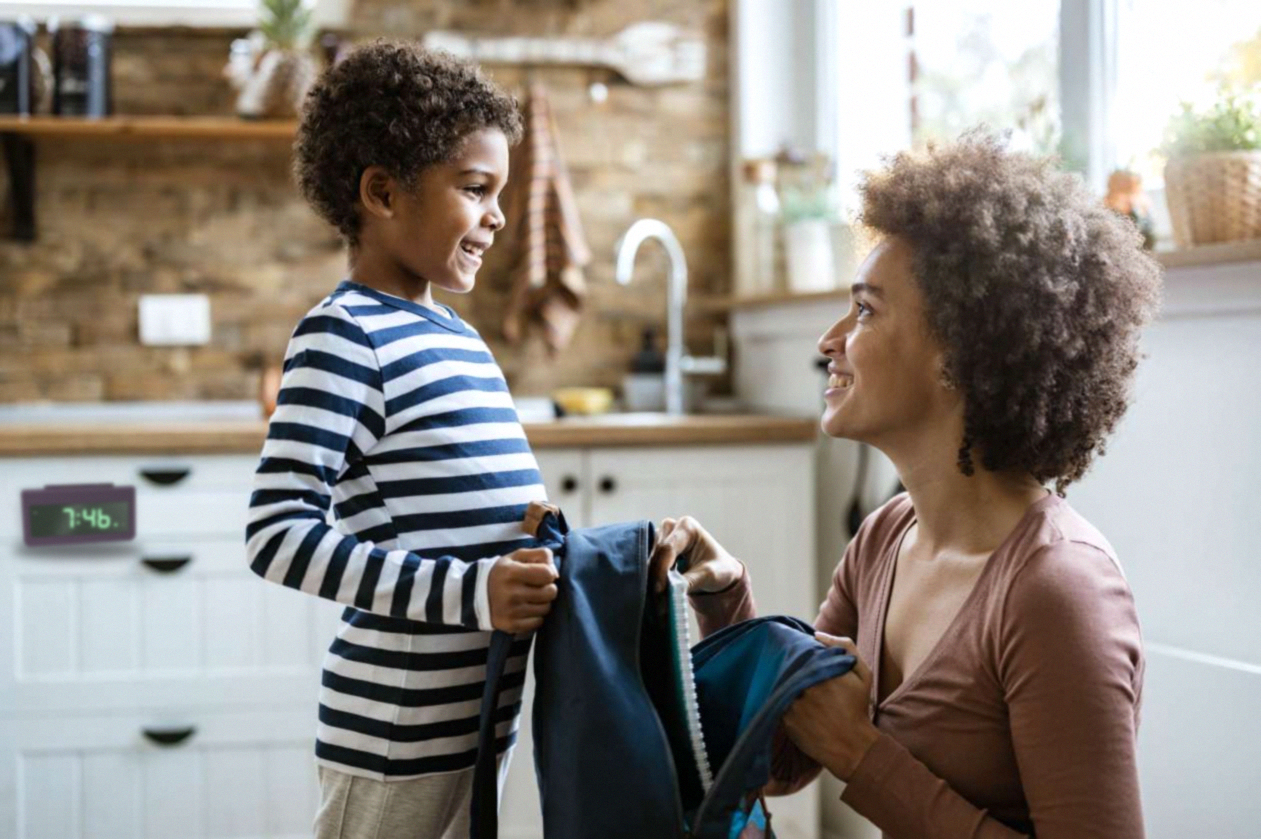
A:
**7:46**
